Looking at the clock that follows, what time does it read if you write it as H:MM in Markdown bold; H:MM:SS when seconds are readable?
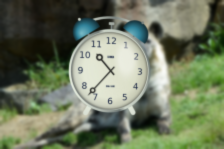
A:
**10:37**
